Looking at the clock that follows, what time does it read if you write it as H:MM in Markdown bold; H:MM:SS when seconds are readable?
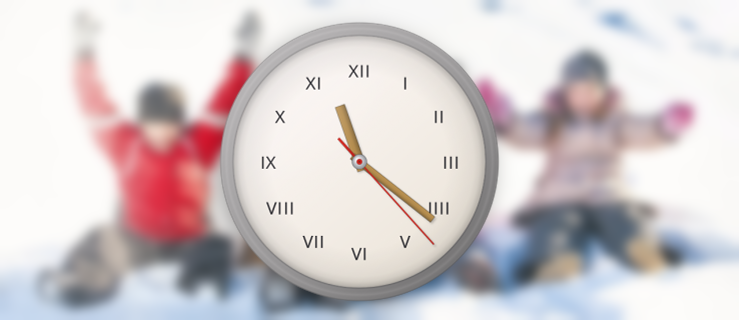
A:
**11:21:23**
